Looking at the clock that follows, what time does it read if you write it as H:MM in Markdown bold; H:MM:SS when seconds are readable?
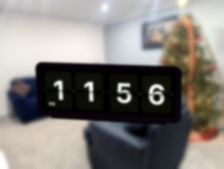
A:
**11:56**
